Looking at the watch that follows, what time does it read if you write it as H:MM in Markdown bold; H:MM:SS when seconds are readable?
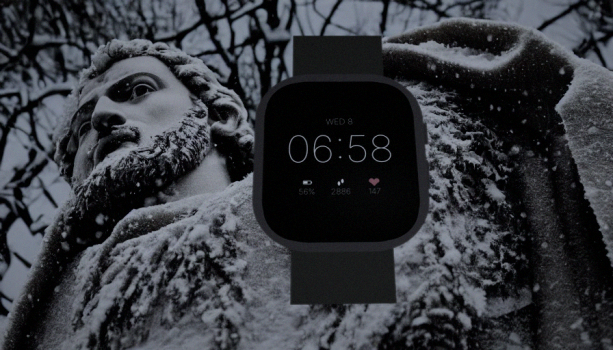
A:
**6:58**
